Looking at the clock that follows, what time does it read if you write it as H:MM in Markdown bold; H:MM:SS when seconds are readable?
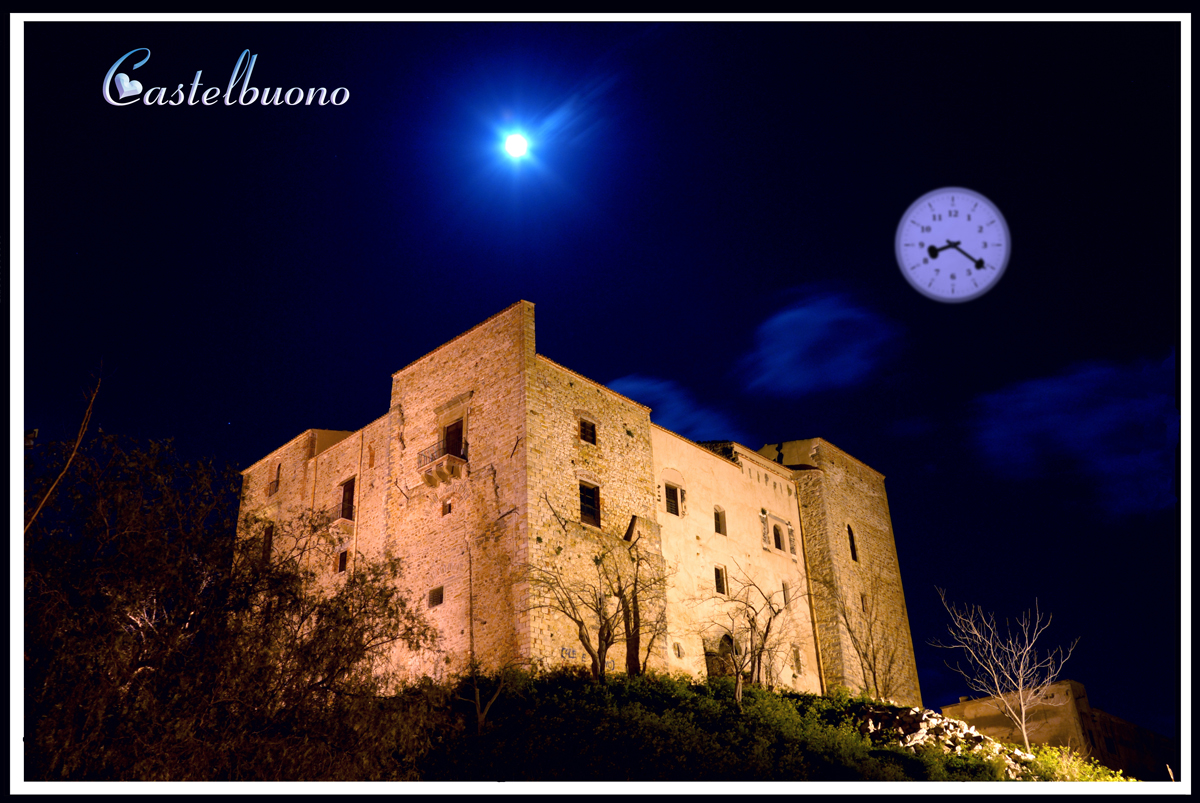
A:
**8:21**
